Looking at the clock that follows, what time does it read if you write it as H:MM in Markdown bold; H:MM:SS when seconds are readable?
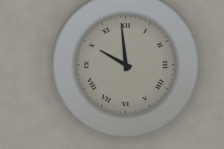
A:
**9:59**
